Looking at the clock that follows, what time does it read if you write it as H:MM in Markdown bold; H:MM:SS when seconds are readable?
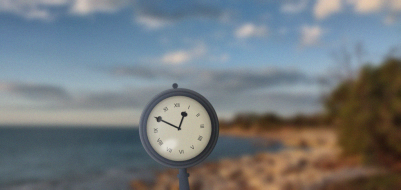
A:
**12:50**
